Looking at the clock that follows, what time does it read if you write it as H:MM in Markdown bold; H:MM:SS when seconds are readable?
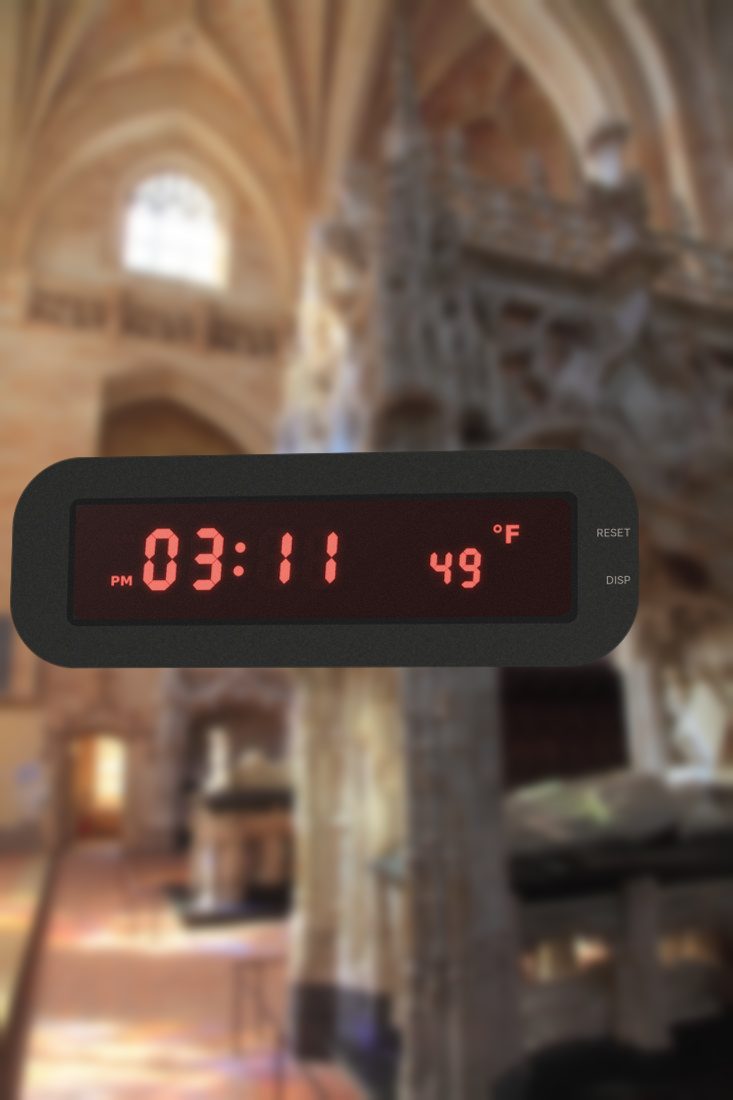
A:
**3:11**
